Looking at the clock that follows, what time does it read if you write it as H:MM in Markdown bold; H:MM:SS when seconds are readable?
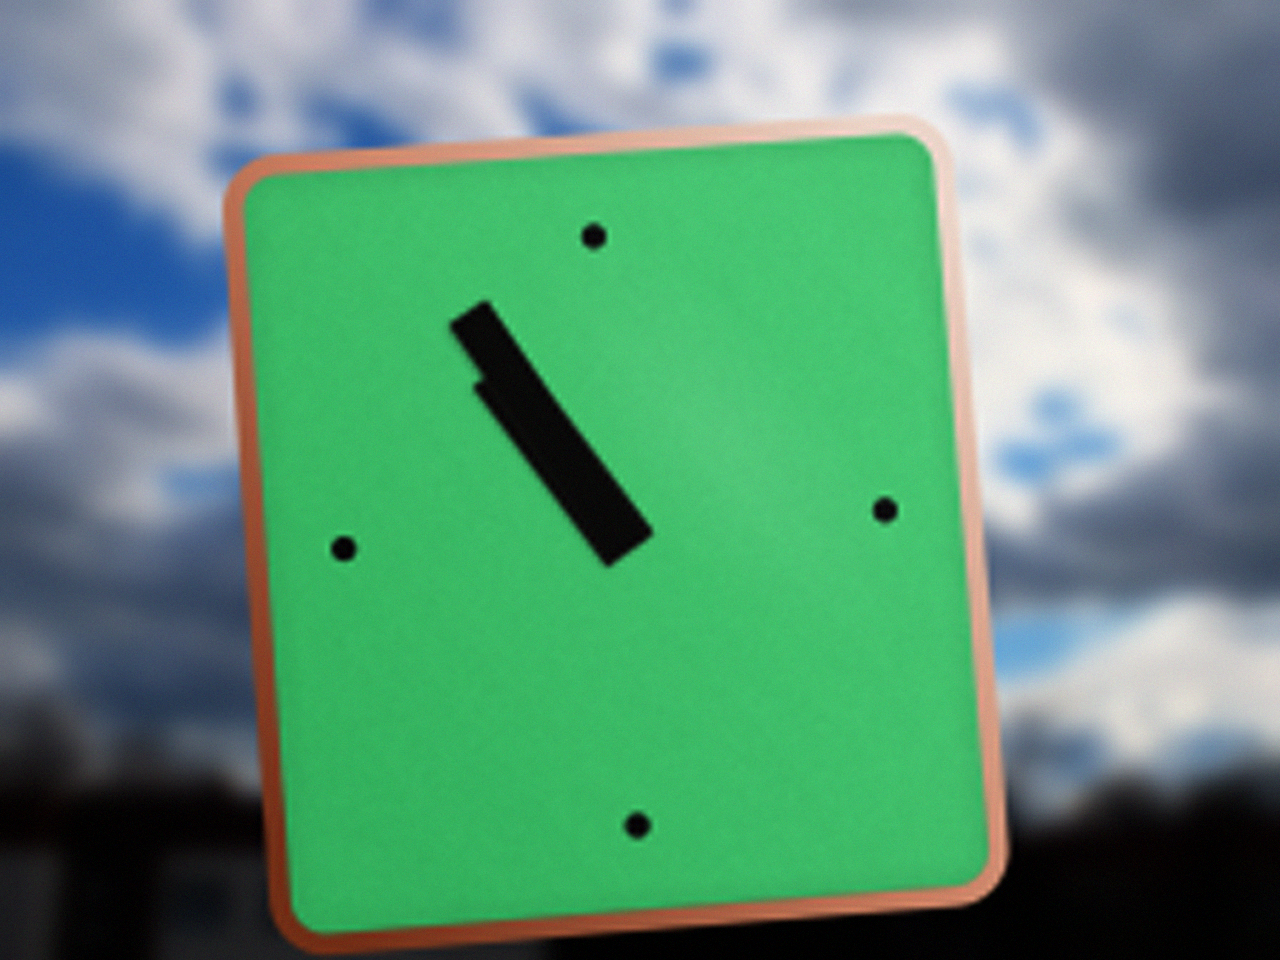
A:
**10:55**
